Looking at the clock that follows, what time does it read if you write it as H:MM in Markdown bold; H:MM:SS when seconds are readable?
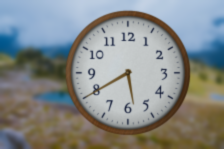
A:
**5:40**
